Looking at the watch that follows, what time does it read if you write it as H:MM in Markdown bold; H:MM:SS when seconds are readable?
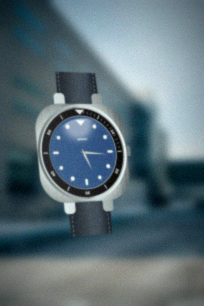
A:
**5:16**
